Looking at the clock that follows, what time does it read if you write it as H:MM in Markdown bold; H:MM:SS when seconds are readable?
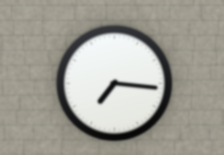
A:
**7:16**
